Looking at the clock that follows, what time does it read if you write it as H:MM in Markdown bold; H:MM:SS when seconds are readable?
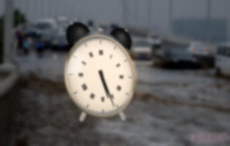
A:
**5:26**
